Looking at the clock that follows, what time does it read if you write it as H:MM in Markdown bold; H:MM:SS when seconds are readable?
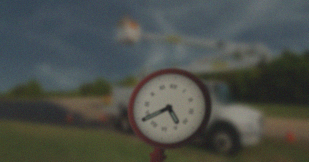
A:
**4:39**
